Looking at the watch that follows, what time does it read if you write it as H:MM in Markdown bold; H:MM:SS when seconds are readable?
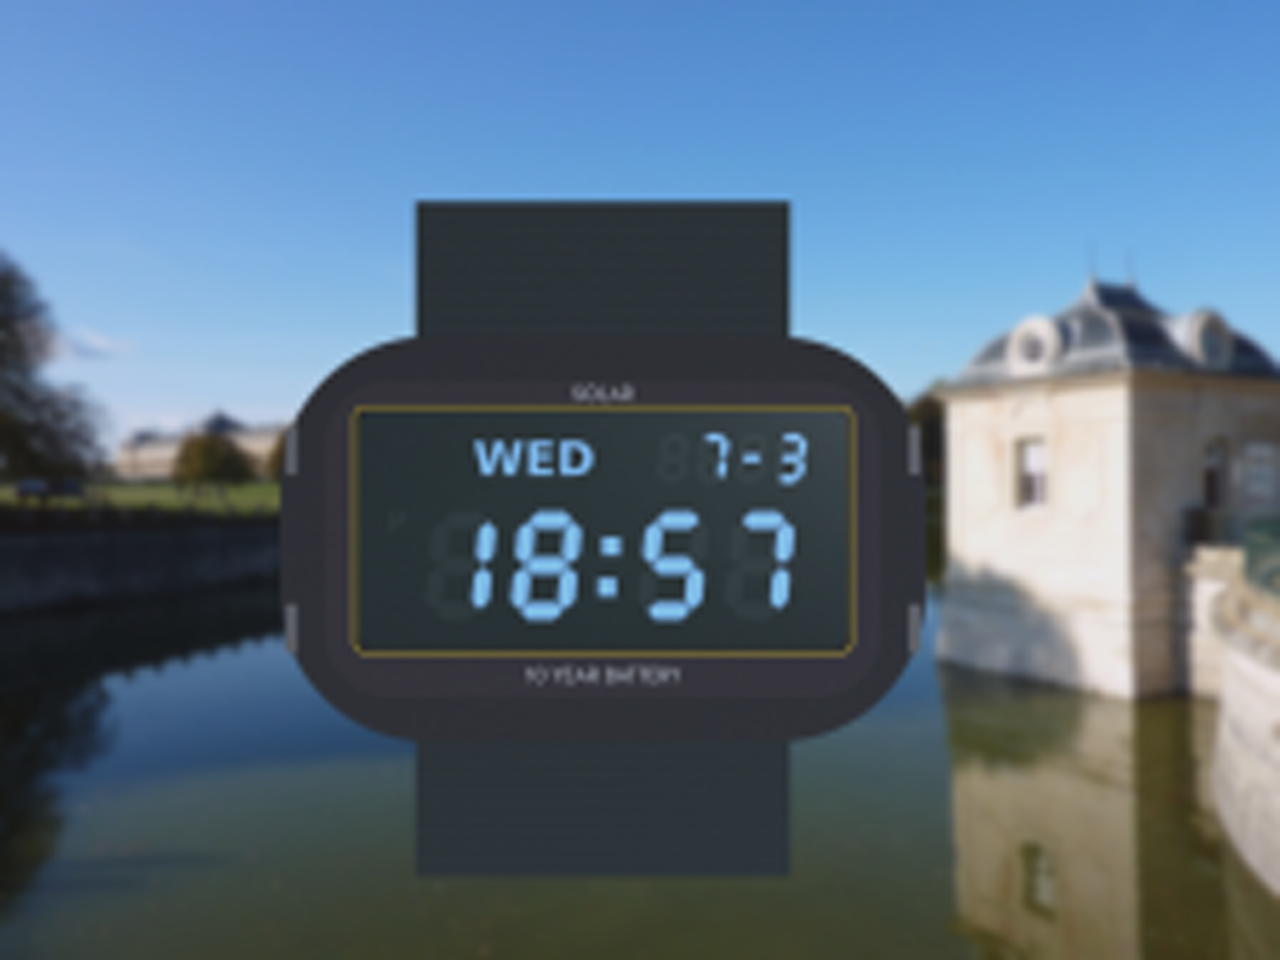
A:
**18:57**
